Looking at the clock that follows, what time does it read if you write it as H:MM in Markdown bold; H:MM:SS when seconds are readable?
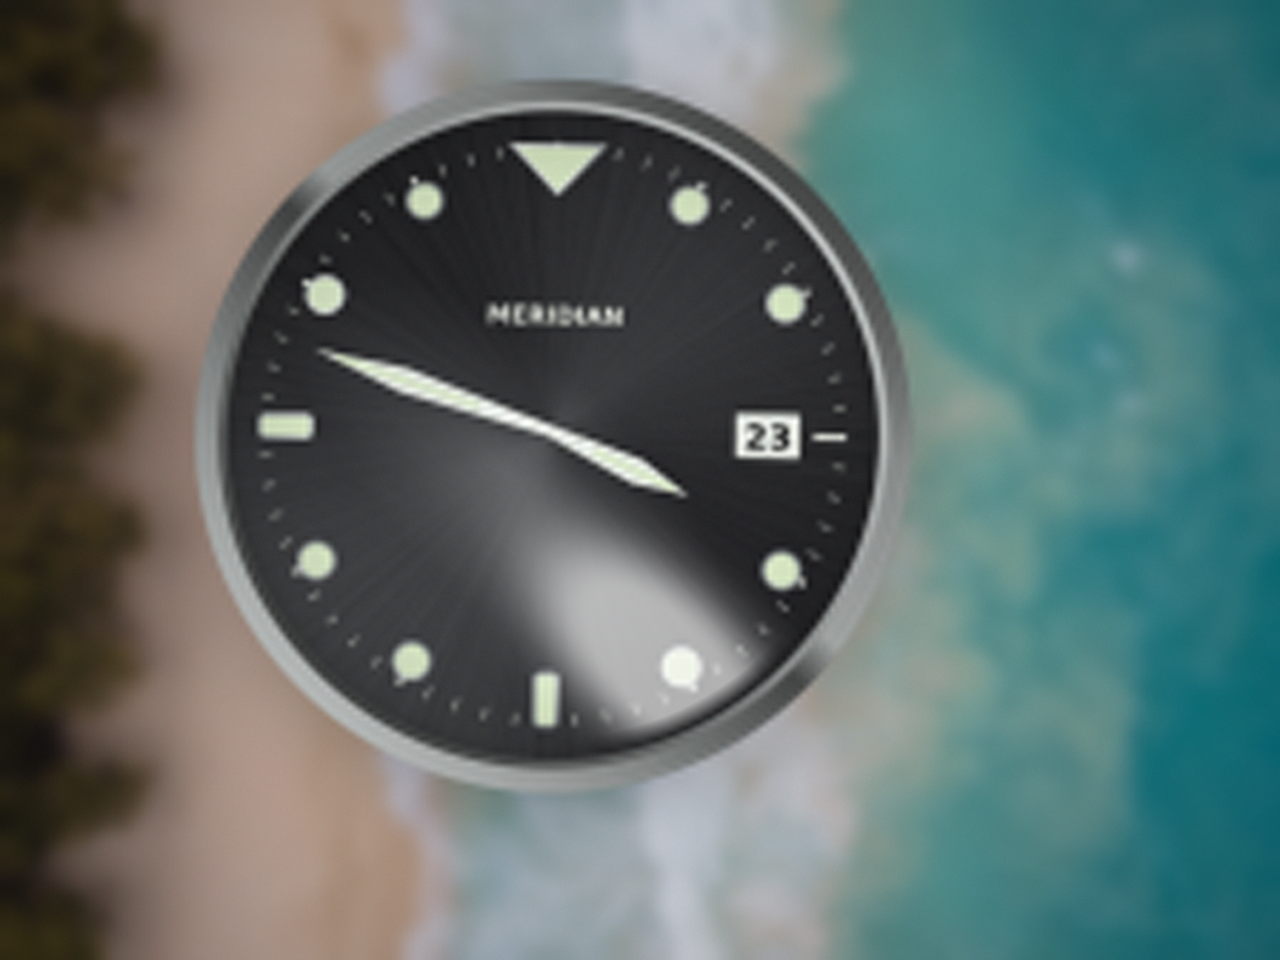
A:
**3:48**
